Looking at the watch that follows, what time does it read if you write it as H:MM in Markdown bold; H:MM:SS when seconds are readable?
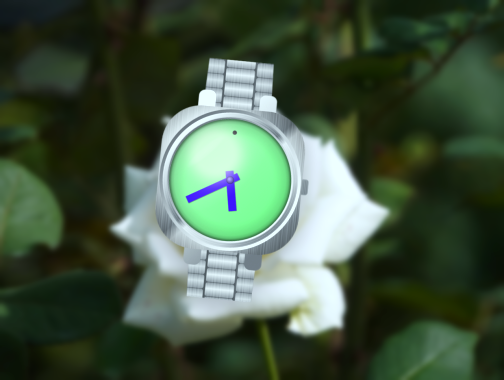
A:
**5:40**
